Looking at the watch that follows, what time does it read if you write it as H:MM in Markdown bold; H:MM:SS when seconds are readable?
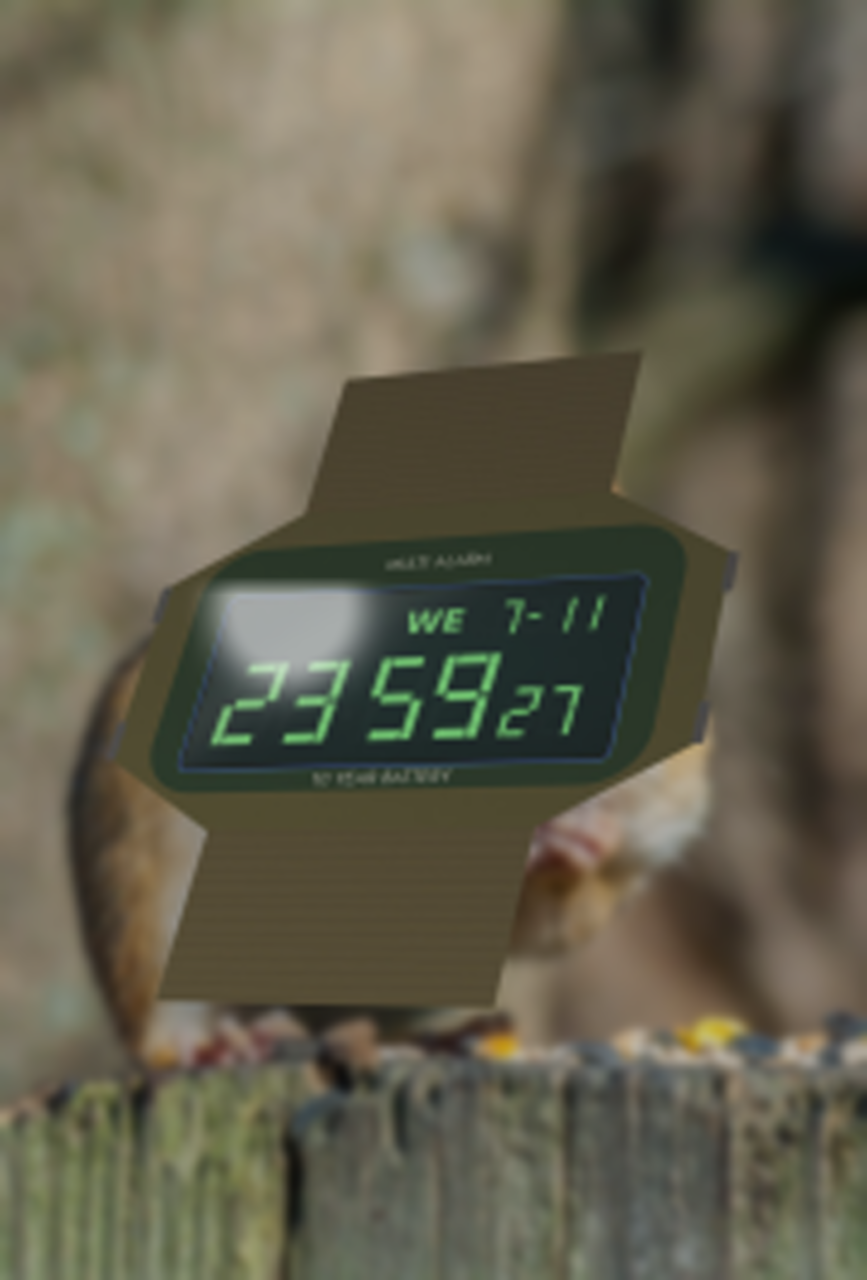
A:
**23:59:27**
